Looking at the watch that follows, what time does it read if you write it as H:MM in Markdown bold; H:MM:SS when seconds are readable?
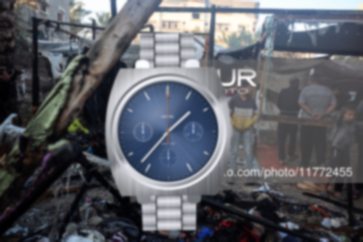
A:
**1:37**
